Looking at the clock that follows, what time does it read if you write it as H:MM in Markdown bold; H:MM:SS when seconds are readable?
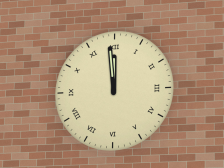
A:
**11:59**
